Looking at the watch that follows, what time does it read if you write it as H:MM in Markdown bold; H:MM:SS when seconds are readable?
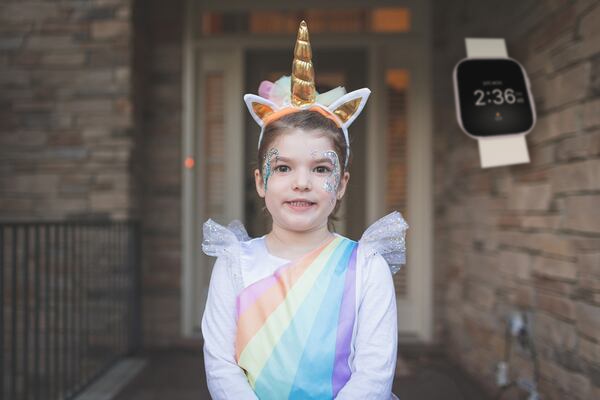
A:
**2:36**
